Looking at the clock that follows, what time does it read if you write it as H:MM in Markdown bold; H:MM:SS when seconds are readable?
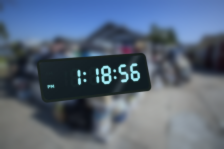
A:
**1:18:56**
